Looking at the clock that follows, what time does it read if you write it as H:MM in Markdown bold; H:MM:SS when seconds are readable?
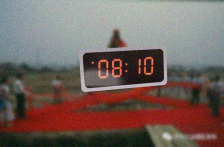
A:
**8:10**
